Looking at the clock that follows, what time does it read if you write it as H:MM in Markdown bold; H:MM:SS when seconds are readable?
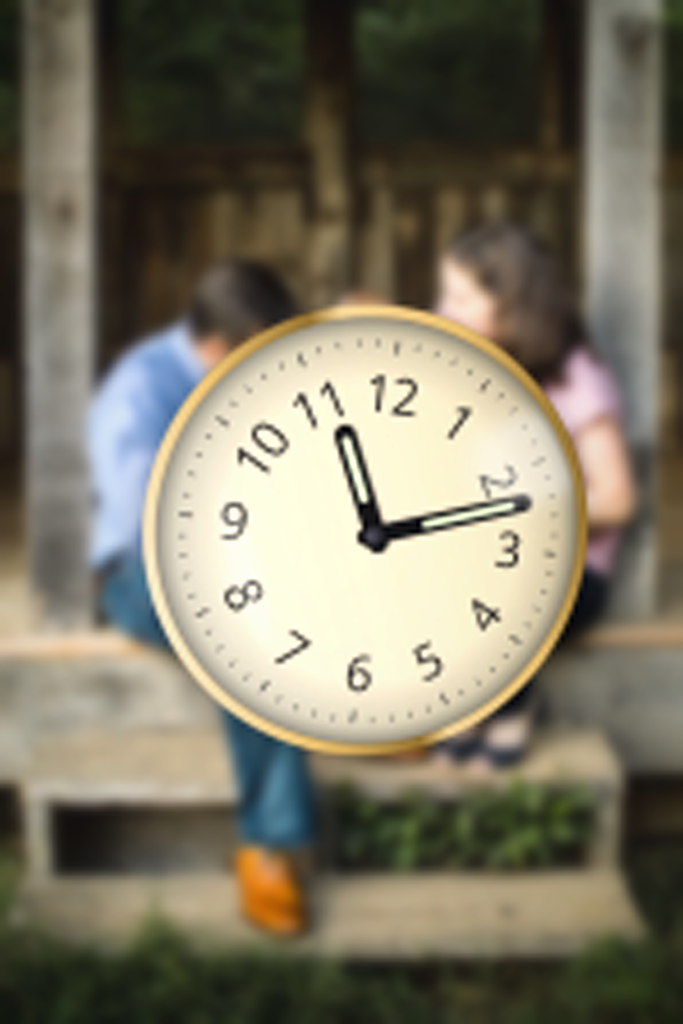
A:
**11:12**
